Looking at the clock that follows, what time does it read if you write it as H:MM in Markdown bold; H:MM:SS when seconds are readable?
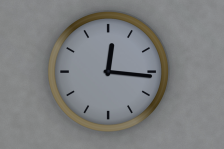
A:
**12:16**
